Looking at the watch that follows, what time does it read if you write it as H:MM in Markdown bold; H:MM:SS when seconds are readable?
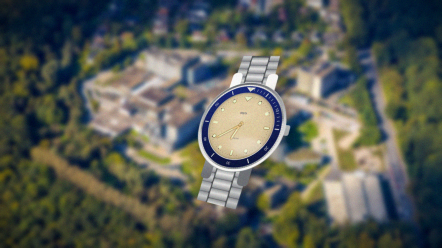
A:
**6:39**
